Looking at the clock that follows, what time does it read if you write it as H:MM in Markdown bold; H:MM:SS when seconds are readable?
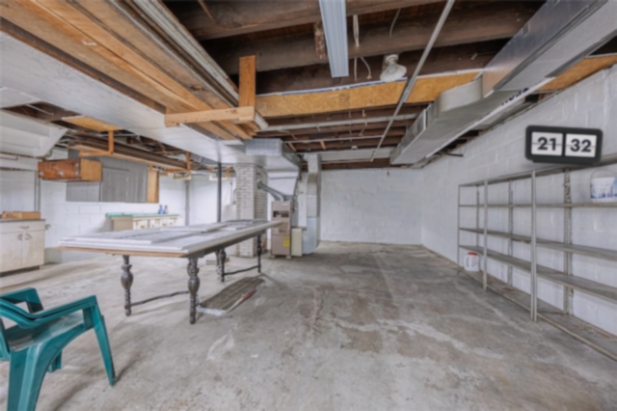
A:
**21:32**
